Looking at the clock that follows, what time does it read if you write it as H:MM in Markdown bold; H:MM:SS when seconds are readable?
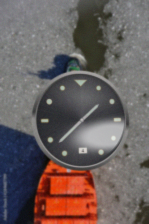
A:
**1:38**
